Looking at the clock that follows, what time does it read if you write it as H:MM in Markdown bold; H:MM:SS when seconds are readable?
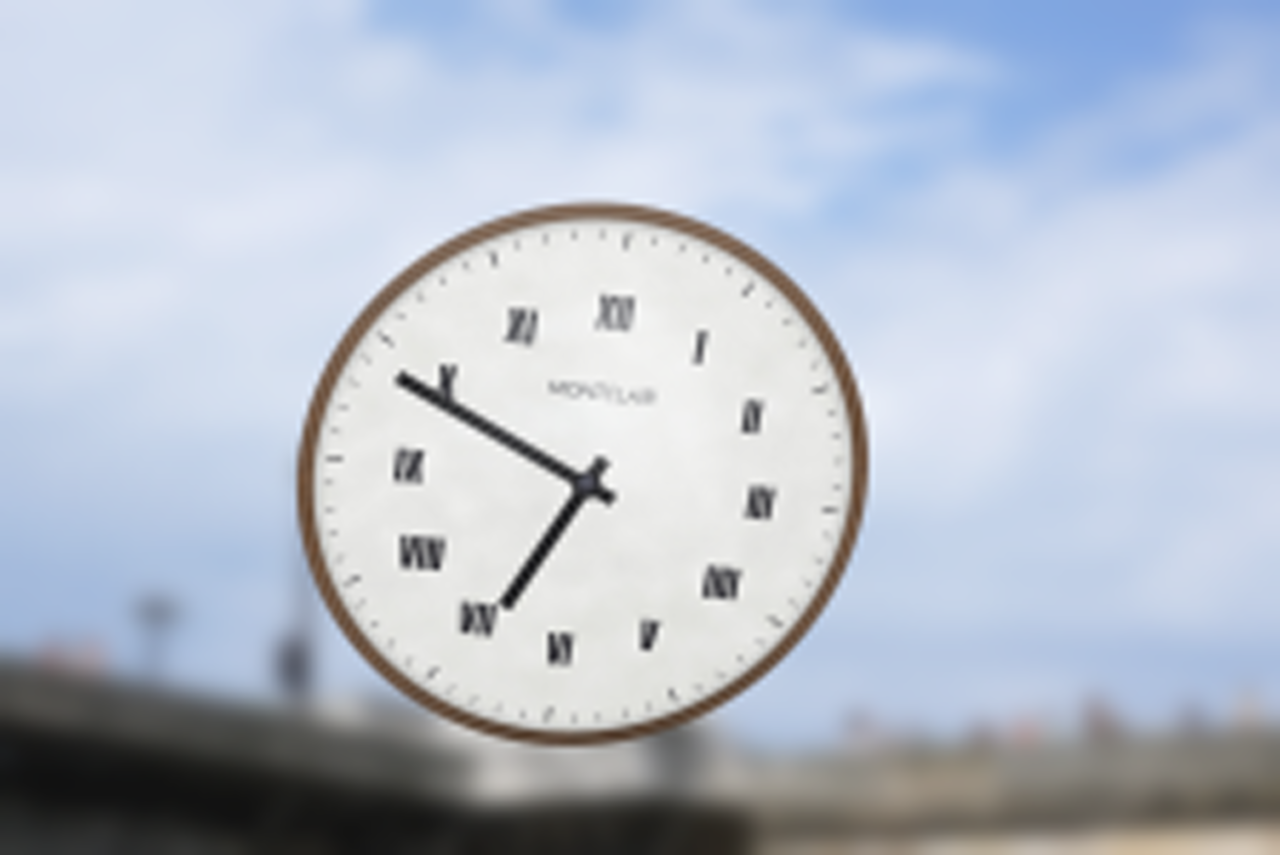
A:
**6:49**
